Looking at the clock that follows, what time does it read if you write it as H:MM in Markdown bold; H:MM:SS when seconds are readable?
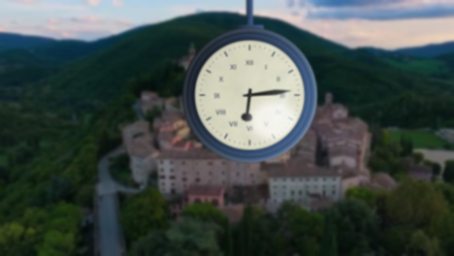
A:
**6:14**
